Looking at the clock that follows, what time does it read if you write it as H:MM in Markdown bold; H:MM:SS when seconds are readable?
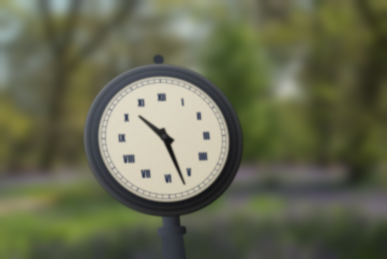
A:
**10:27**
